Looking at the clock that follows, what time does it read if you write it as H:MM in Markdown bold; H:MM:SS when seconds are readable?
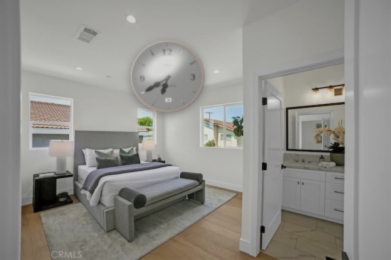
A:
**6:40**
